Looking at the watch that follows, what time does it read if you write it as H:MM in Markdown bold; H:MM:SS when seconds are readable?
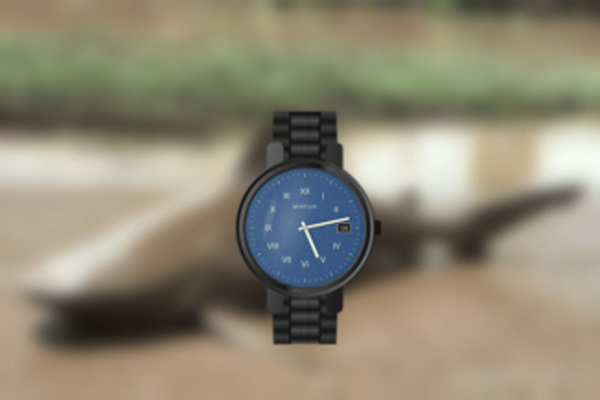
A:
**5:13**
